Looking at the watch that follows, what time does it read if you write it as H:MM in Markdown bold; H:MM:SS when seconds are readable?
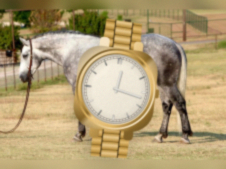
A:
**12:17**
